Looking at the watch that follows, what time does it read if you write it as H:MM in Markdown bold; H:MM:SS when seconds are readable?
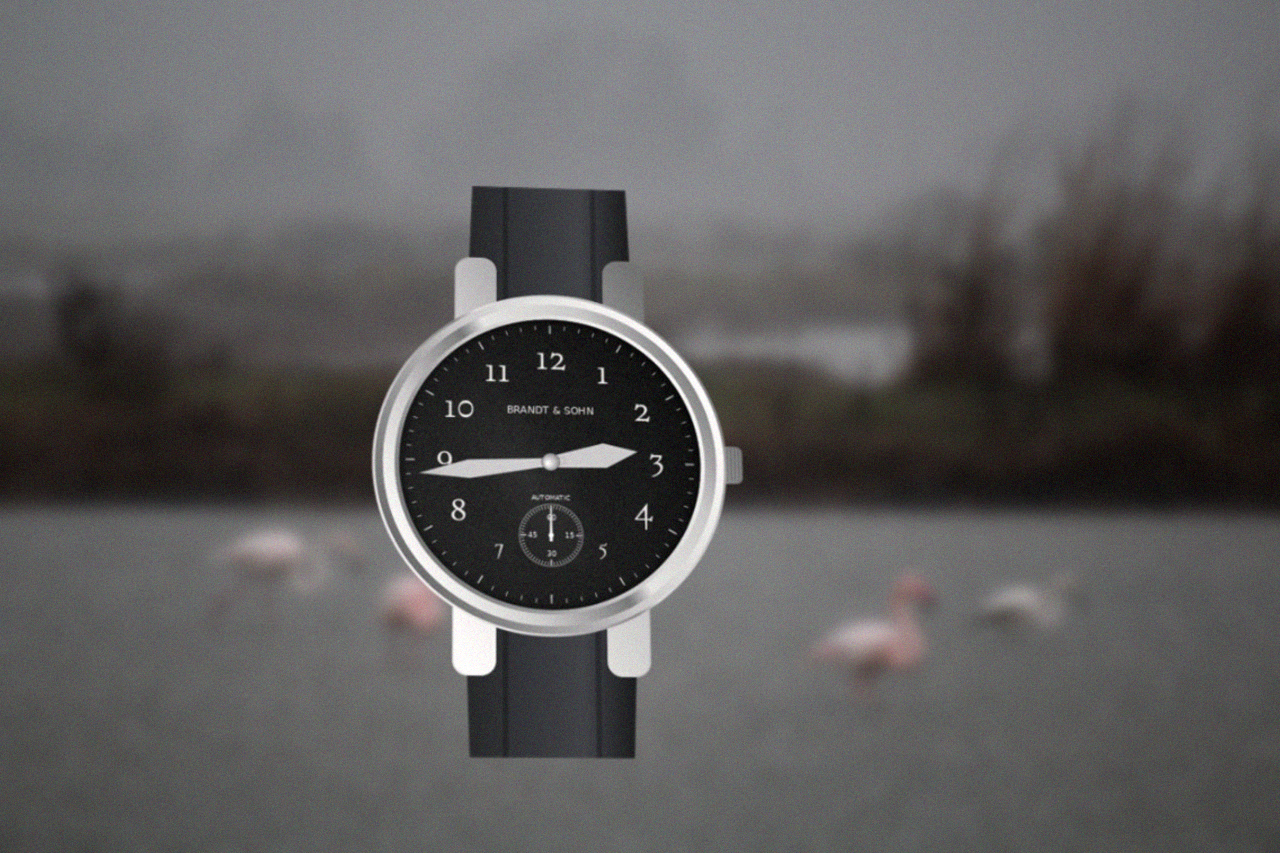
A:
**2:44**
